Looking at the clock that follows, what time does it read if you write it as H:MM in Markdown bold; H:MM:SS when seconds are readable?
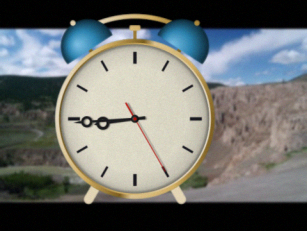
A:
**8:44:25**
